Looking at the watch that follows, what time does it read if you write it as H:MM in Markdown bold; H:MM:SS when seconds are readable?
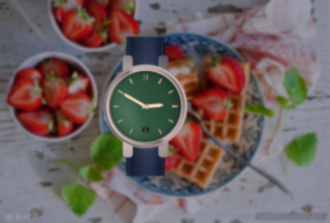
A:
**2:50**
